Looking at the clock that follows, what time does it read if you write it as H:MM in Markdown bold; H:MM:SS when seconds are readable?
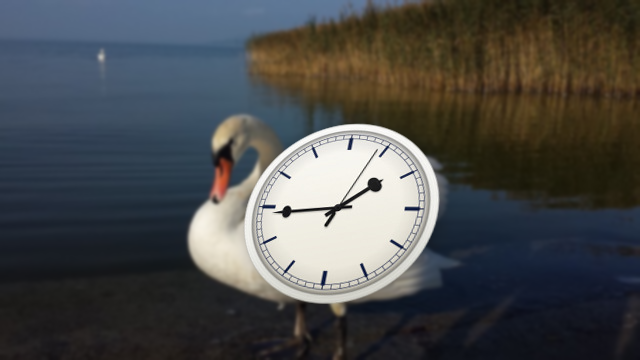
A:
**1:44:04**
